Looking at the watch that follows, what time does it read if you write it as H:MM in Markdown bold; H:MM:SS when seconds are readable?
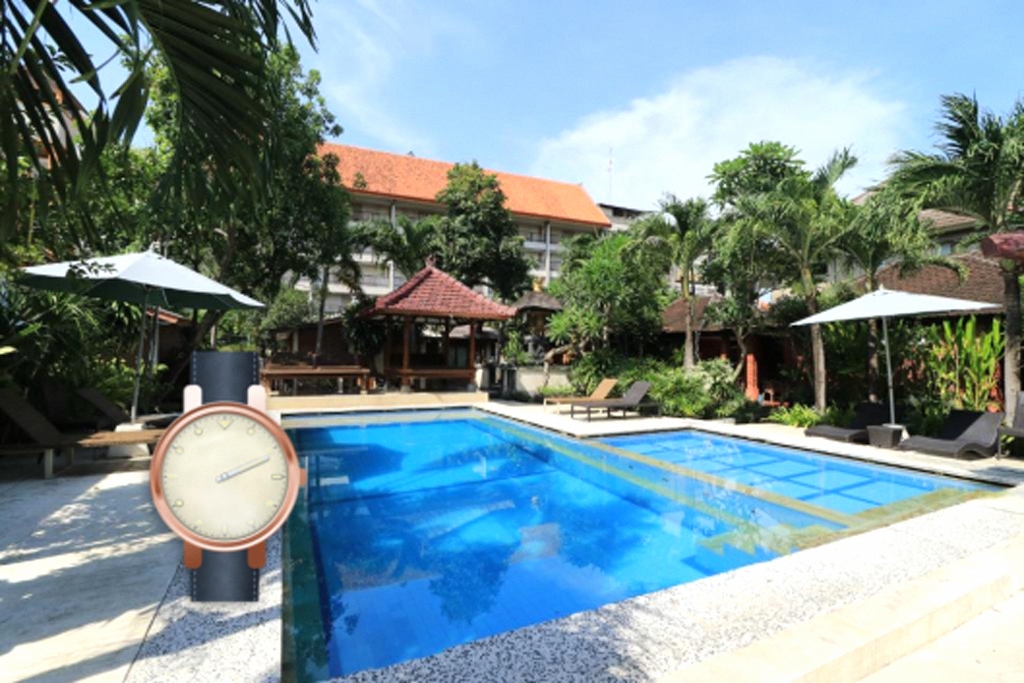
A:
**2:11**
